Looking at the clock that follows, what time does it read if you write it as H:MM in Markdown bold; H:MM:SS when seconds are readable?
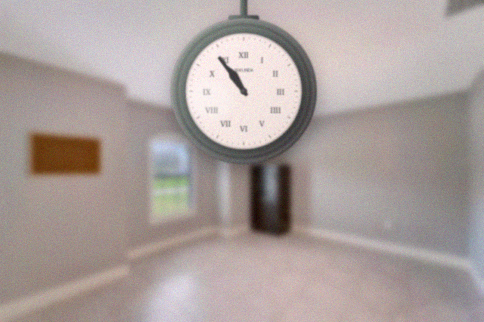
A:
**10:54**
